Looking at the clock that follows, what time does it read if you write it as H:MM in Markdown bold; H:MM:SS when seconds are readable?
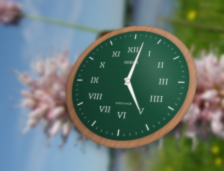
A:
**5:02**
